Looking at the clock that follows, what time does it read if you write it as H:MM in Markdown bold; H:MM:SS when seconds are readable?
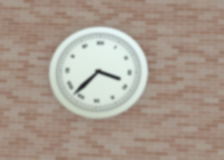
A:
**3:37**
